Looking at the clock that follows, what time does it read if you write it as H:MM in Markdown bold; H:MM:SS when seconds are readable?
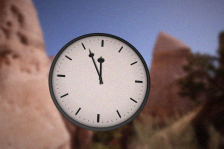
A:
**11:56**
